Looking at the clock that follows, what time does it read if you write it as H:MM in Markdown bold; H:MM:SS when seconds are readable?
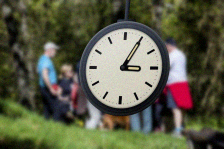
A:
**3:05**
